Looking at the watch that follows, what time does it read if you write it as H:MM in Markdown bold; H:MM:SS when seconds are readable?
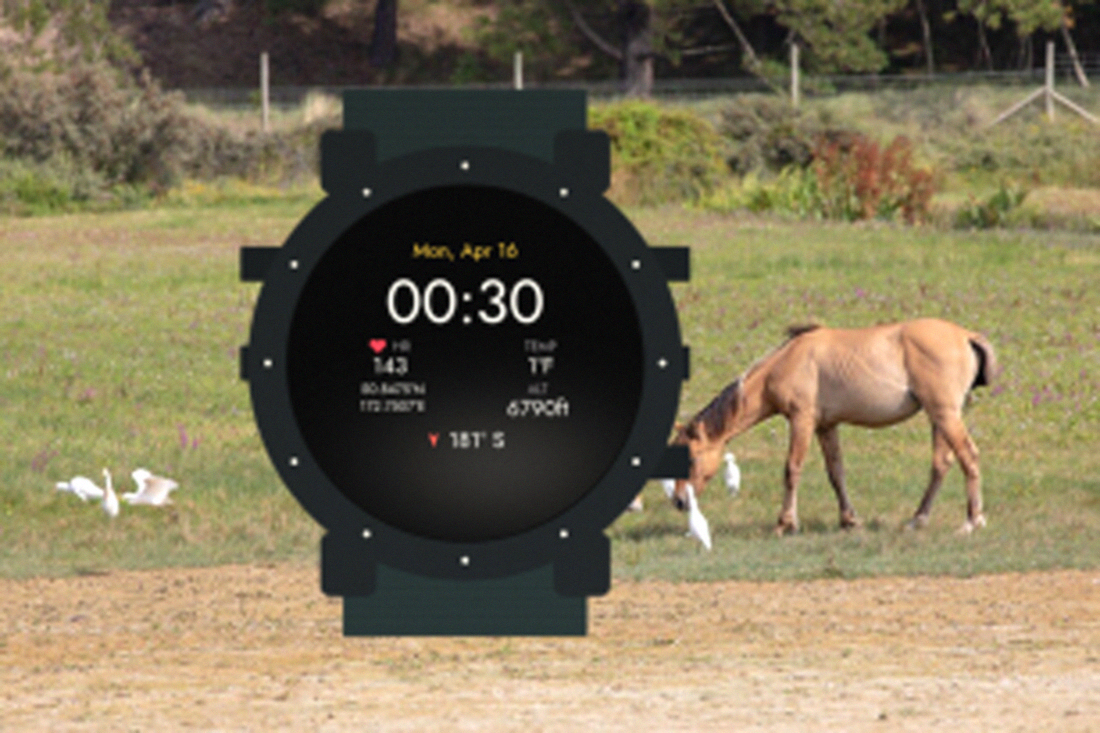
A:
**0:30**
